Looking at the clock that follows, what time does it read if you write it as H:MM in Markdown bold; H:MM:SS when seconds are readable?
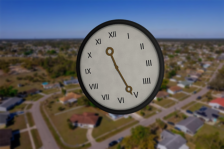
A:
**11:26**
